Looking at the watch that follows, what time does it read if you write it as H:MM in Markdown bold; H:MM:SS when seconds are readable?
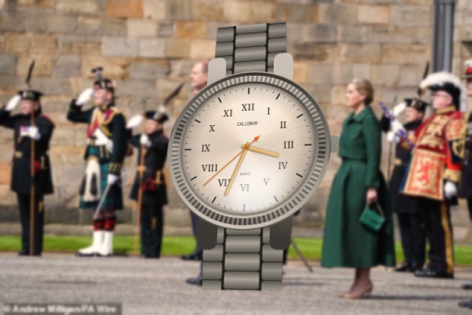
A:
**3:33:38**
